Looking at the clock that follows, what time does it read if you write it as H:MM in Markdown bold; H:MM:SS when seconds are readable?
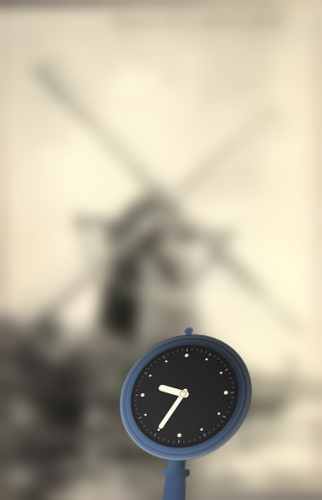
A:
**9:35**
